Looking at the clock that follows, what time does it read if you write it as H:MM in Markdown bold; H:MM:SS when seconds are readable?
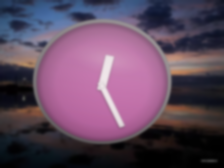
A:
**12:26**
